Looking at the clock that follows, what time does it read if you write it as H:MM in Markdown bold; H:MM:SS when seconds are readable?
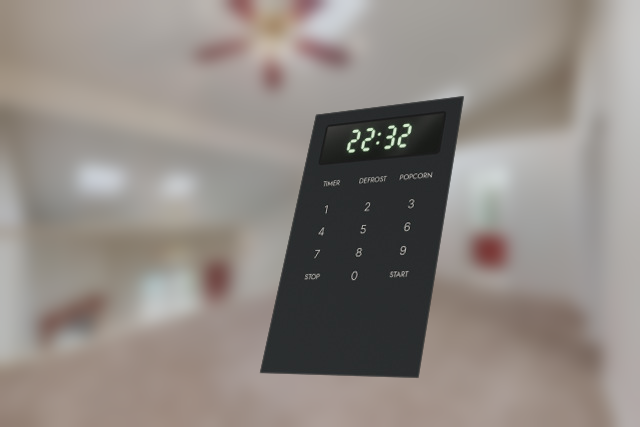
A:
**22:32**
